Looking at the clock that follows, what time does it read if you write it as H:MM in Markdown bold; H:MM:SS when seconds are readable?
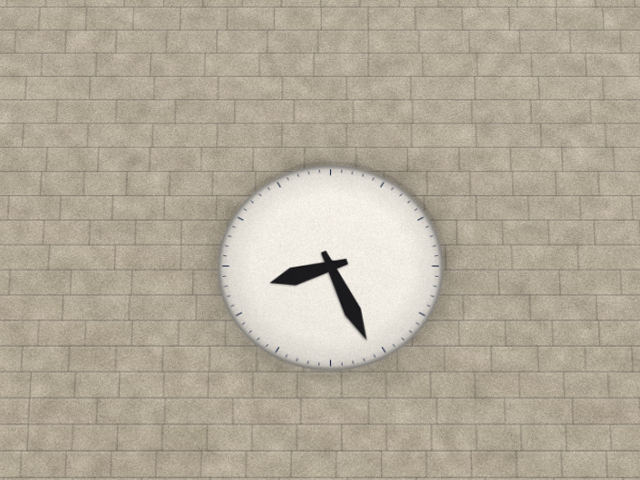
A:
**8:26**
